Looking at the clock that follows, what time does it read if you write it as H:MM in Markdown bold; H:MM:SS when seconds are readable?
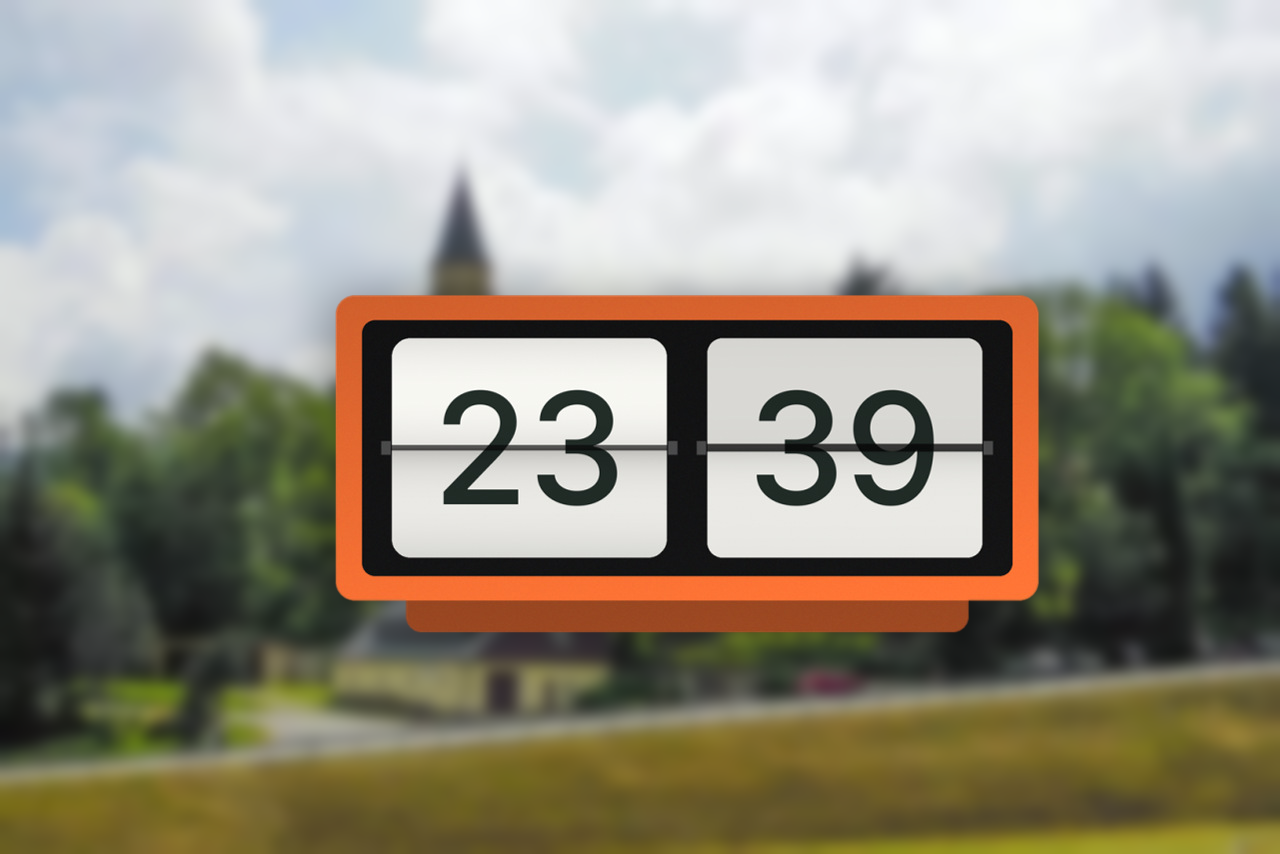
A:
**23:39**
